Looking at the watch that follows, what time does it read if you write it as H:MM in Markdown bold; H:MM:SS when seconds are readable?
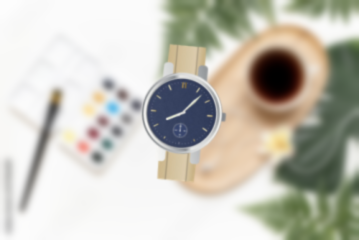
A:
**8:07**
